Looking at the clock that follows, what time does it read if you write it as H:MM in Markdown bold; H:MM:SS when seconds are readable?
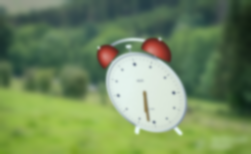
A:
**6:32**
